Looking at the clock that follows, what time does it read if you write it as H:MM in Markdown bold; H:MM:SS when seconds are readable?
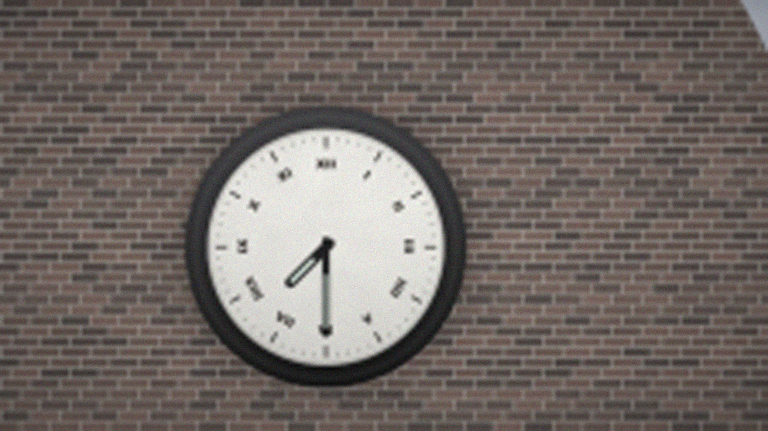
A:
**7:30**
